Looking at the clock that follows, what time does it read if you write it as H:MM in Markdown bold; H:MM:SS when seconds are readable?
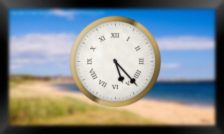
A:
**5:23**
